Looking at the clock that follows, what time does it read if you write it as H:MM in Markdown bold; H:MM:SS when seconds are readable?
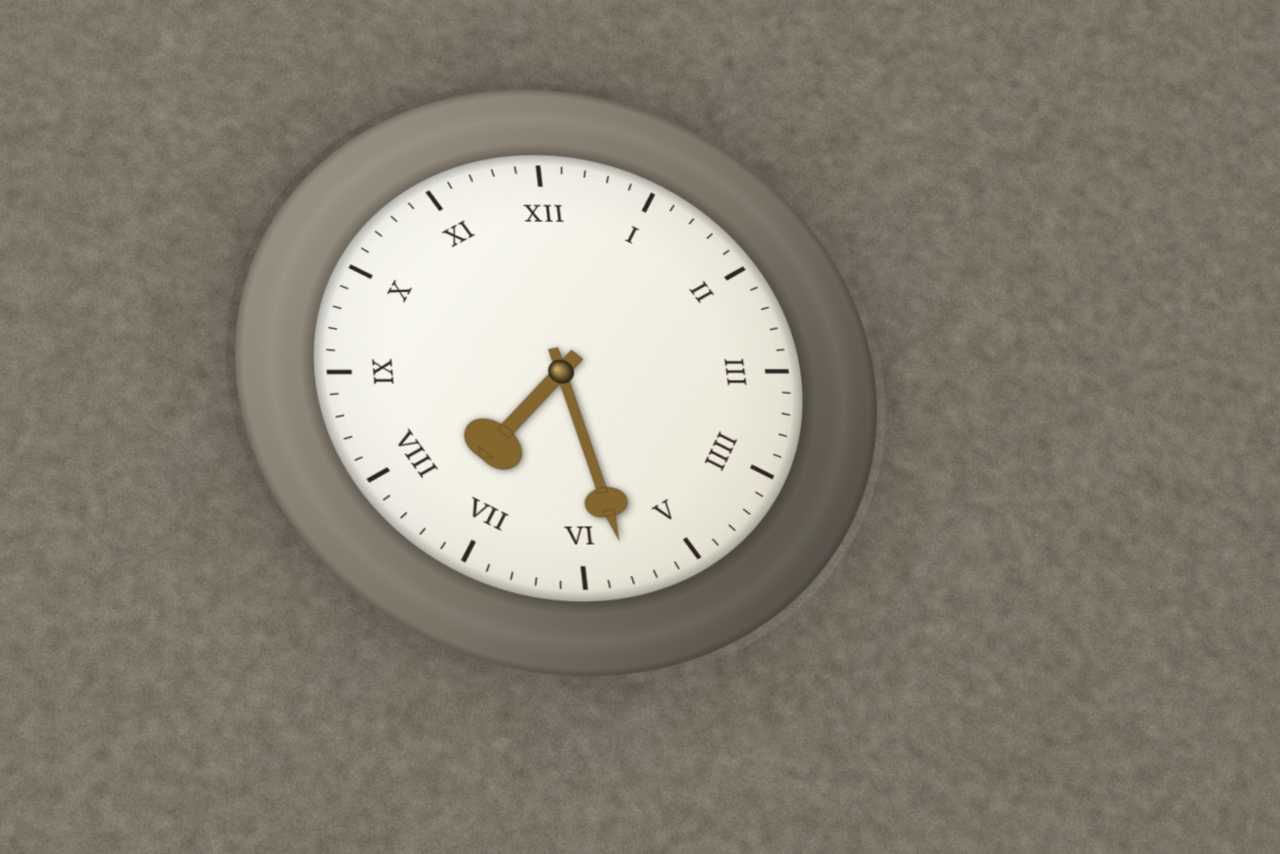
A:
**7:28**
